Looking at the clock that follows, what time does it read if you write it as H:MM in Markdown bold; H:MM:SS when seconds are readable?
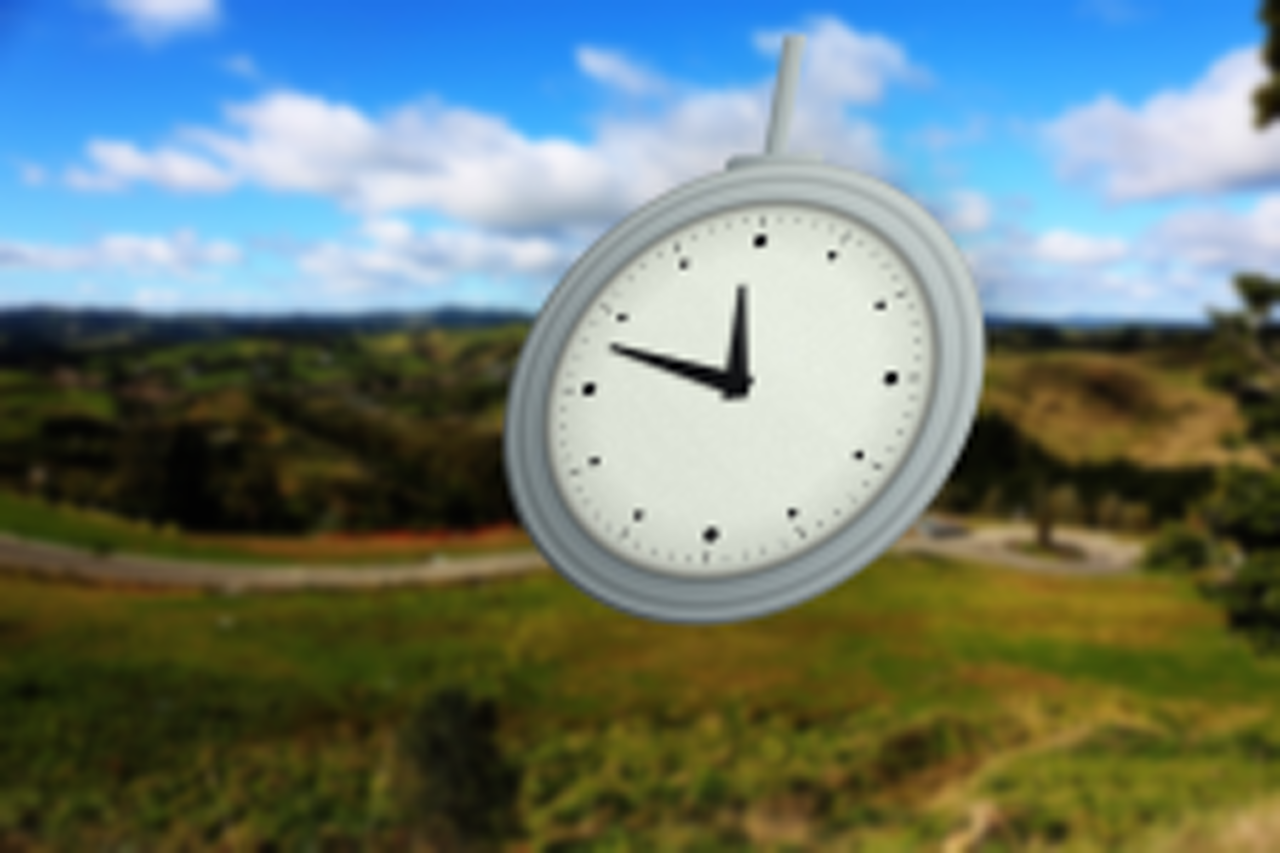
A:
**11:48**
